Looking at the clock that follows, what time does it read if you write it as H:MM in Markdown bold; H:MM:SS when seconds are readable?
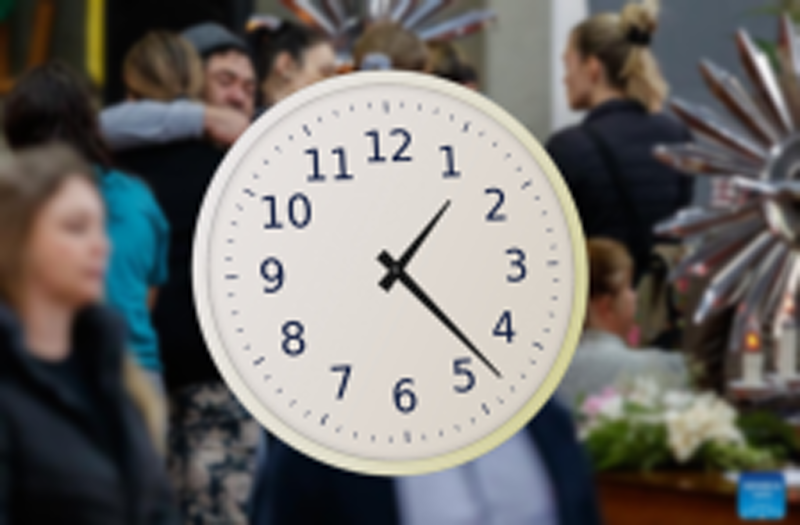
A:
**1:23**
